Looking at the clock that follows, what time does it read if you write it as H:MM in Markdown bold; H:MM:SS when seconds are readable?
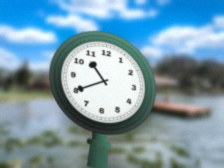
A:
**10:40**
